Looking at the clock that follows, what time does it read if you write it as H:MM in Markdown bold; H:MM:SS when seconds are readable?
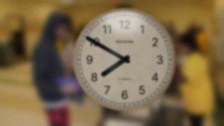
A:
**7:50**
